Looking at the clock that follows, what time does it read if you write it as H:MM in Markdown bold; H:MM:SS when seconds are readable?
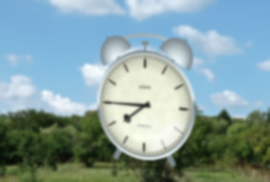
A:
**7:45**
